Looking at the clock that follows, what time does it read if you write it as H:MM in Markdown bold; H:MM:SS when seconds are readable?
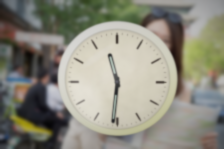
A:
**11:31**
